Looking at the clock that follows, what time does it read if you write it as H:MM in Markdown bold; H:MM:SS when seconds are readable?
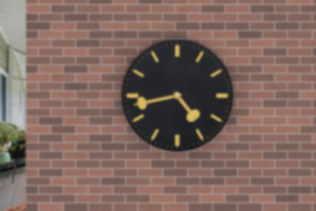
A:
**4:43**
